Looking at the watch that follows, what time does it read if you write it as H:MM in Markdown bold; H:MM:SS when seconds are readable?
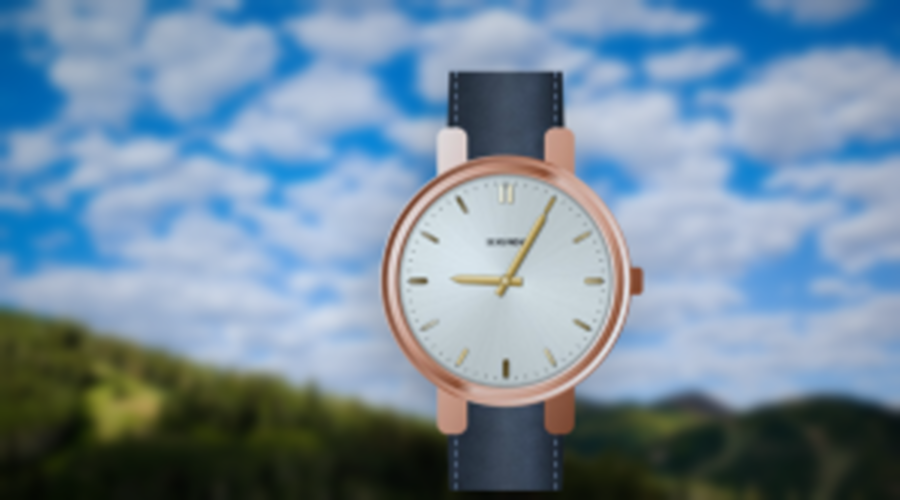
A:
**9:05**
